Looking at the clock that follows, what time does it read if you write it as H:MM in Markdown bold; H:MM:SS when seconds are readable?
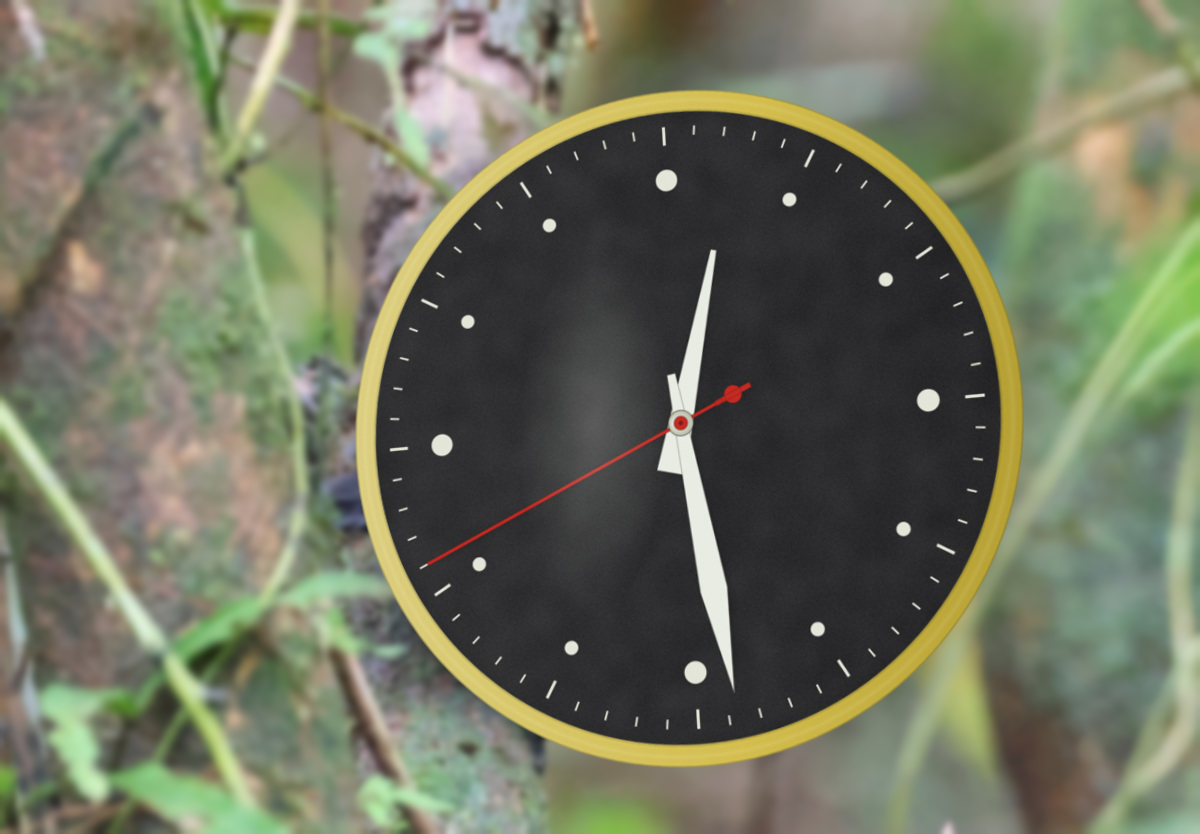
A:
**12:28:41**
